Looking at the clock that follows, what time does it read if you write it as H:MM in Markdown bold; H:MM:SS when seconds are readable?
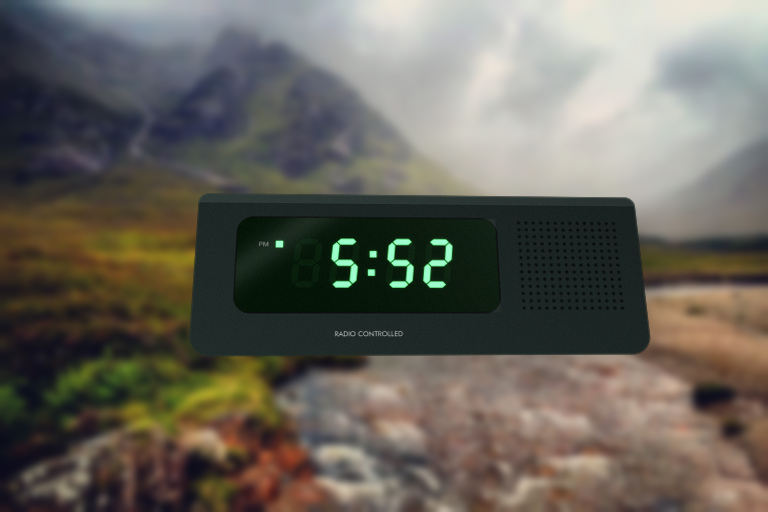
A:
**5:52**
